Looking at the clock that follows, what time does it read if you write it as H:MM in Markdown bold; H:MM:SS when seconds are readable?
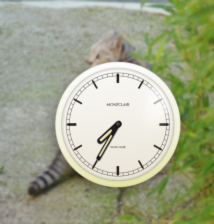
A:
**7:35**
